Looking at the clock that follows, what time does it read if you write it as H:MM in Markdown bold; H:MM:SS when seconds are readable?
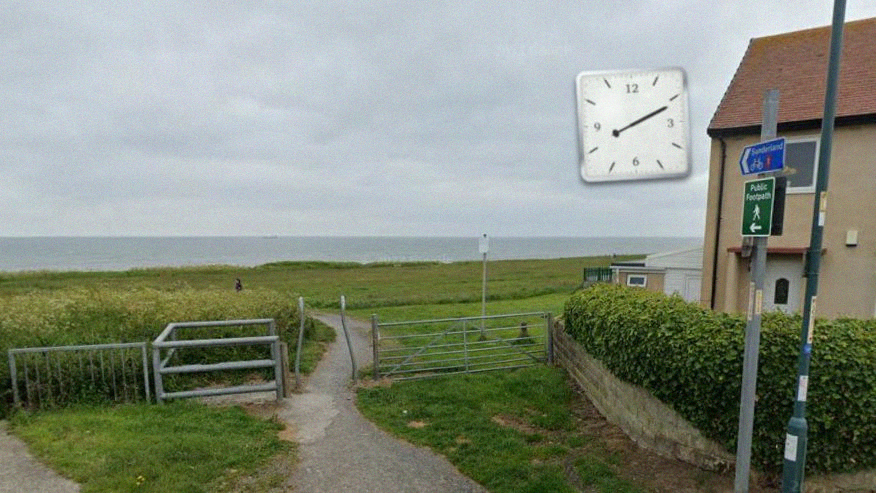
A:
**8:11**
